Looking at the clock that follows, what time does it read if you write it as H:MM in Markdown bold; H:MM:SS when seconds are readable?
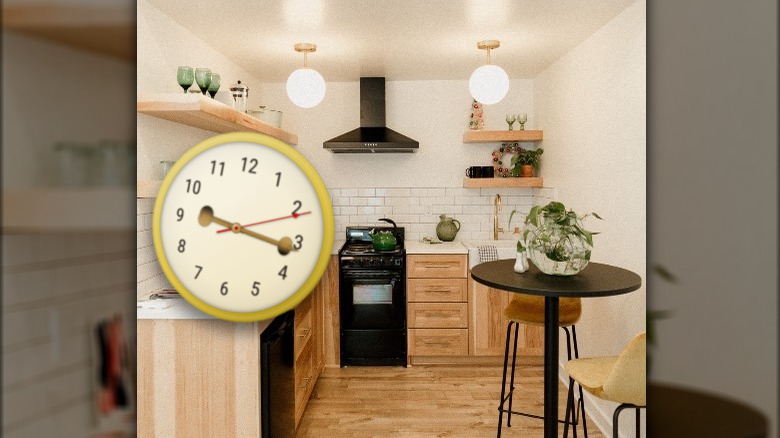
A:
**9:16:11**
